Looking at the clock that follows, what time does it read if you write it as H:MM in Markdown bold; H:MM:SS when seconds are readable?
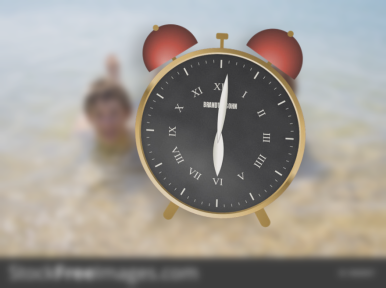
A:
**6:01**
